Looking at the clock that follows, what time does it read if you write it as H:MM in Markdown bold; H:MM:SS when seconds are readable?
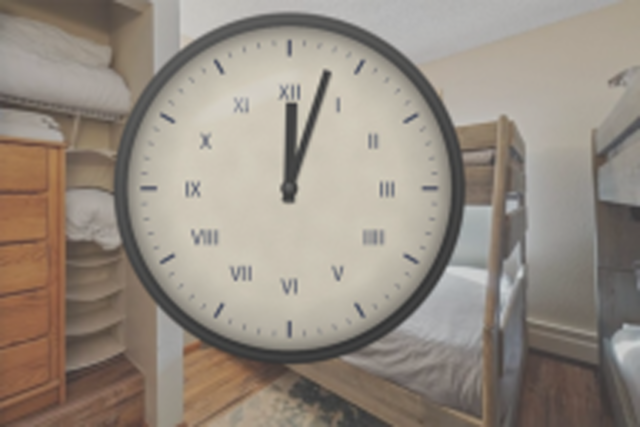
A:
**12:03**
